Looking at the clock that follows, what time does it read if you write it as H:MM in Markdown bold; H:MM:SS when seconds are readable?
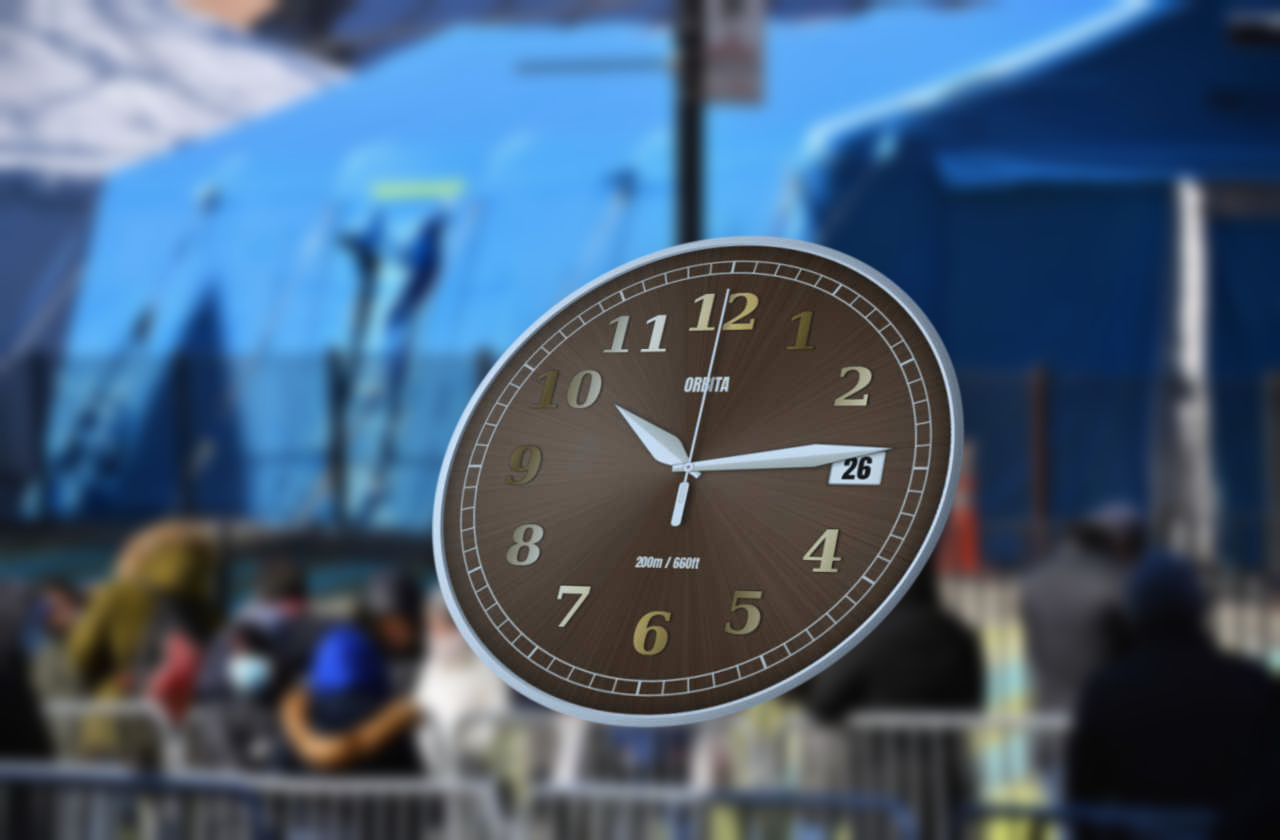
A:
**10:14:00**
